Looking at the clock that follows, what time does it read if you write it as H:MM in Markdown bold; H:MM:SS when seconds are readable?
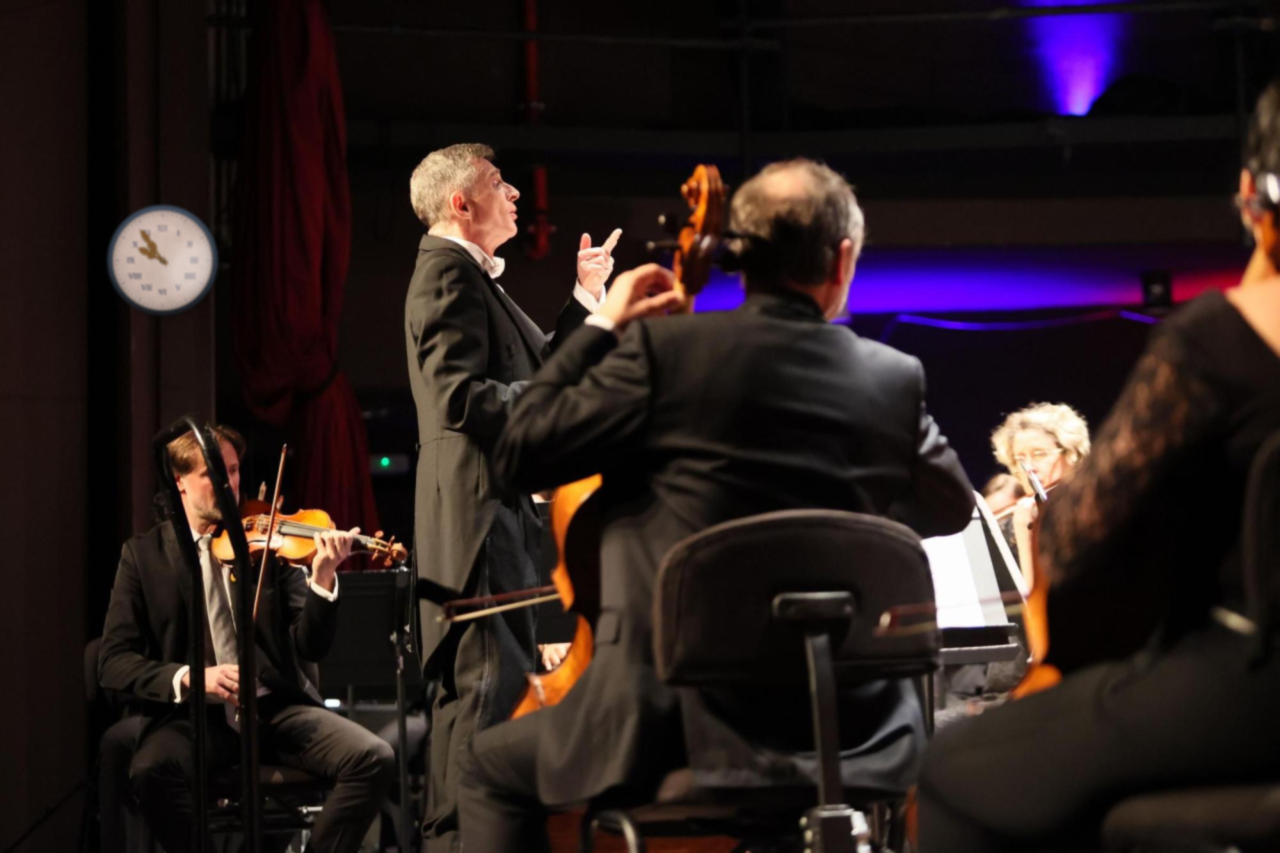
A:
**9:54**
